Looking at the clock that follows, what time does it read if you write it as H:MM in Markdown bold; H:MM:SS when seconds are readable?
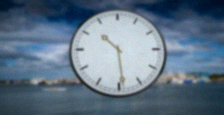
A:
**10:29**
